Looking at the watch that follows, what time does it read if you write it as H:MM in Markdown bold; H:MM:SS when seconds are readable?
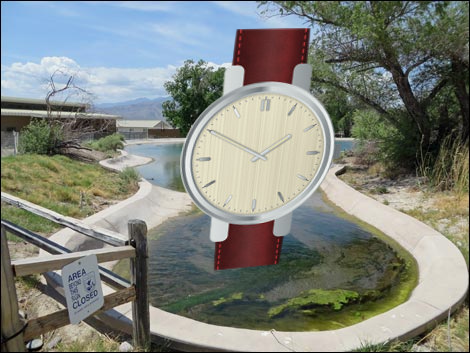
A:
**1:50**
